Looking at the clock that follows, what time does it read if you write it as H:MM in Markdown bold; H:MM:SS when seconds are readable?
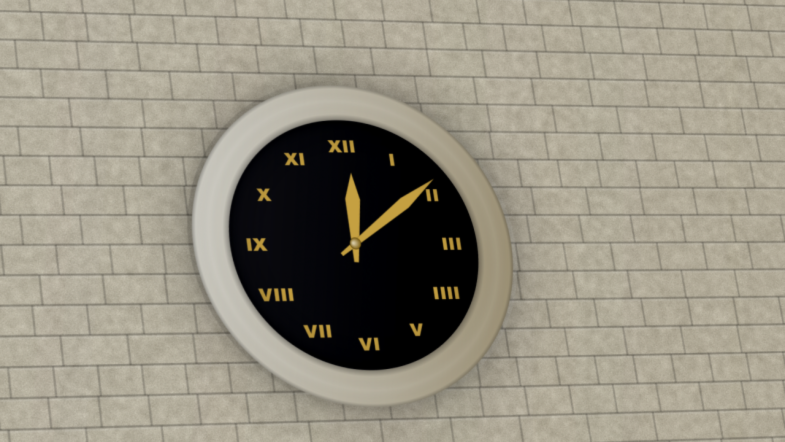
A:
**12:09**
